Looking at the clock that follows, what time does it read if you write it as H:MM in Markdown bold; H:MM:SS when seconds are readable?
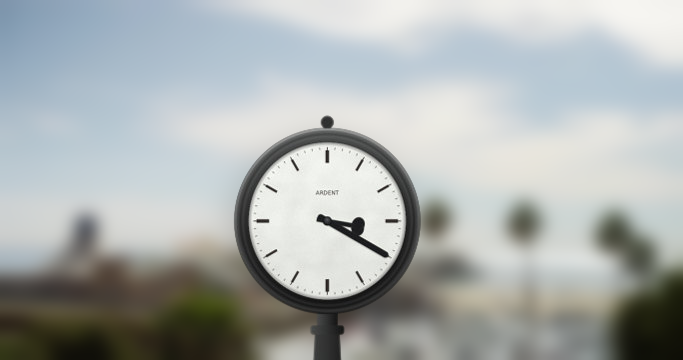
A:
**3:20**
